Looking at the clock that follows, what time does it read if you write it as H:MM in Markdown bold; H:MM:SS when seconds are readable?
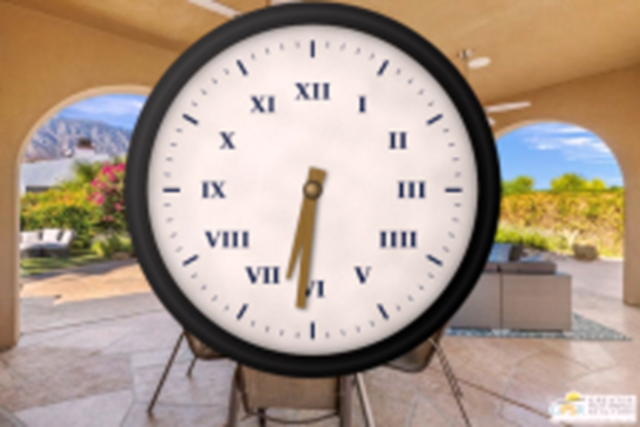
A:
**6:31**
